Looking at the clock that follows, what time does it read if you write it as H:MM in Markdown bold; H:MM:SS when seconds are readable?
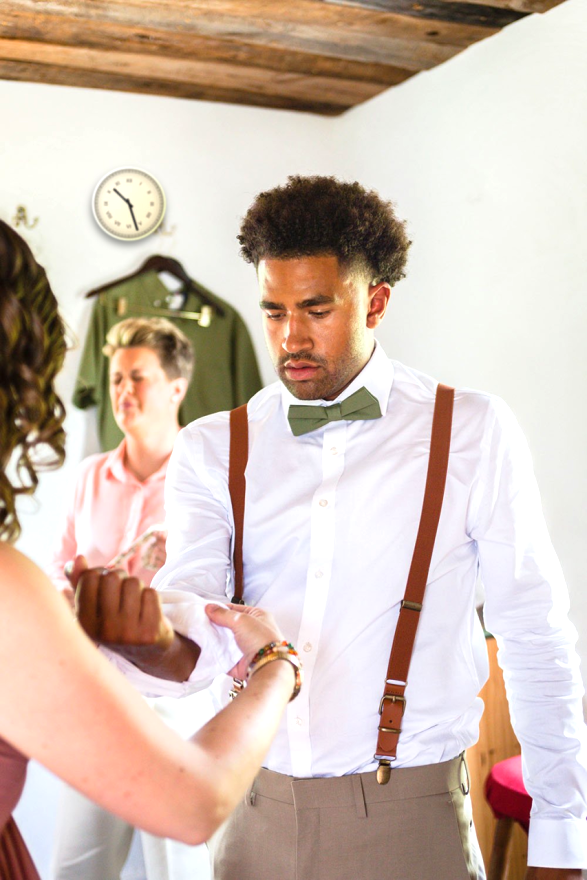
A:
**10:27**
